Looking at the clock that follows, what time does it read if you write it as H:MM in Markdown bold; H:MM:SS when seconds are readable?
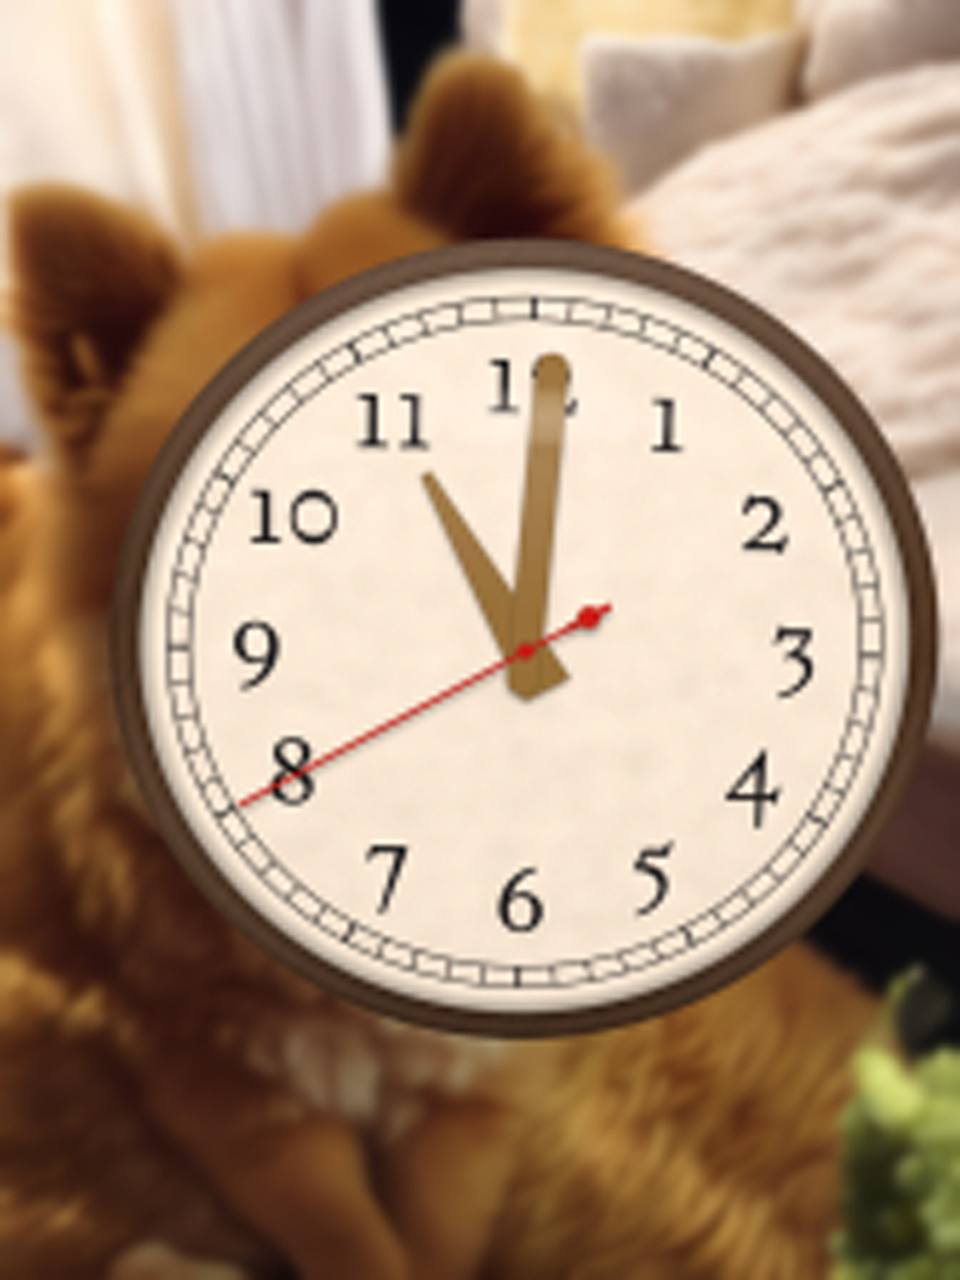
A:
**11:00:40**
